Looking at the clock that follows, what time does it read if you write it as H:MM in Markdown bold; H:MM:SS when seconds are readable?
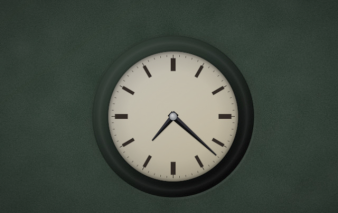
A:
**7:22**
